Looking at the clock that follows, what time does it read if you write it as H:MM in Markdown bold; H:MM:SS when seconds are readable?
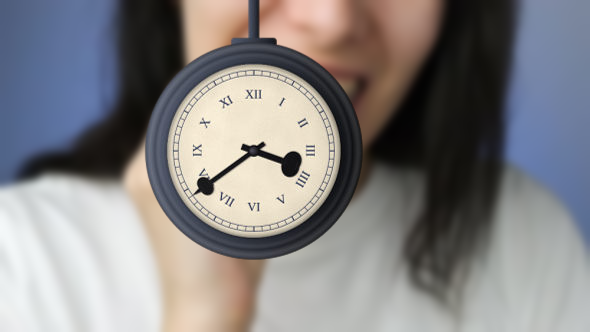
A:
**3:39**
